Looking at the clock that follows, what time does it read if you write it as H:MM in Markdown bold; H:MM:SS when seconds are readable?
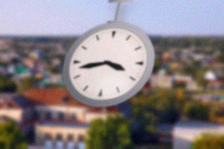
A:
**3:43**
